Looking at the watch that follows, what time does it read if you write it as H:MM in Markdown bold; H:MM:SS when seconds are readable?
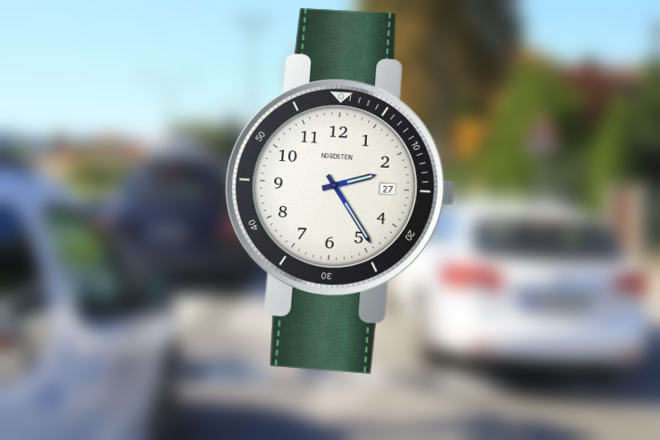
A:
**2:24**
